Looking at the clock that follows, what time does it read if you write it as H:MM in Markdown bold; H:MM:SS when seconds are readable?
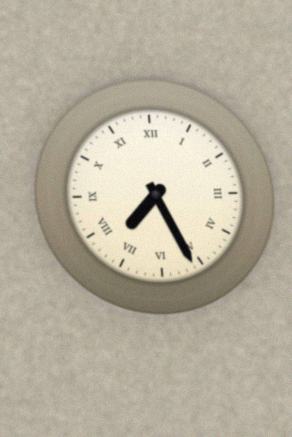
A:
**7:26**
